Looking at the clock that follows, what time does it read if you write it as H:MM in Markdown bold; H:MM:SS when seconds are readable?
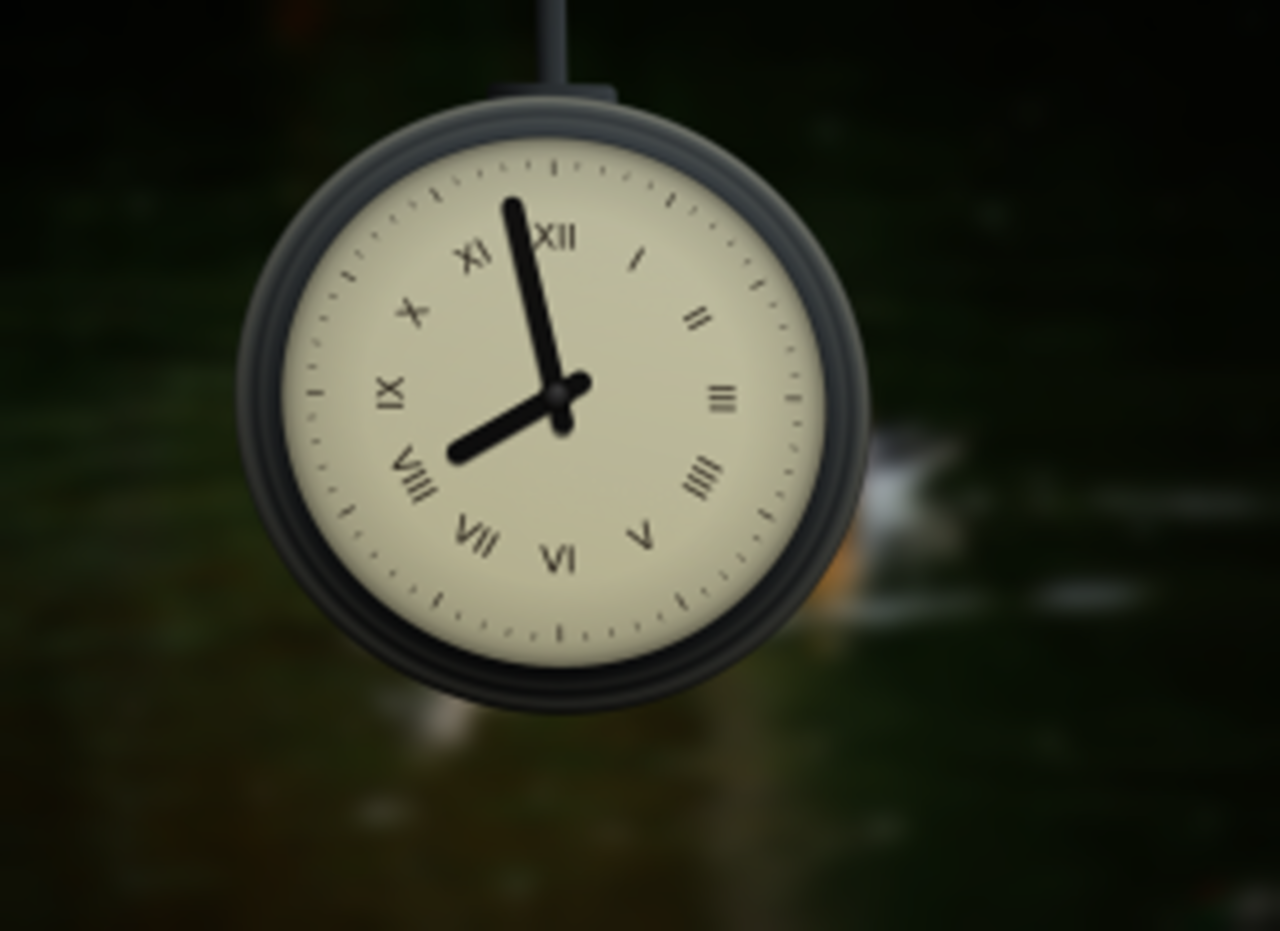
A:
**7:58**
